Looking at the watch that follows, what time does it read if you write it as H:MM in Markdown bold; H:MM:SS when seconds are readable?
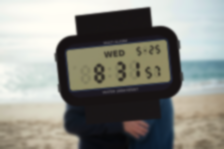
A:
**8:31:57**
